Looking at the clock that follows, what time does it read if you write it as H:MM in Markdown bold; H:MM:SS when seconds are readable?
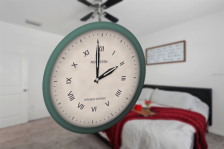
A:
**1:59**
